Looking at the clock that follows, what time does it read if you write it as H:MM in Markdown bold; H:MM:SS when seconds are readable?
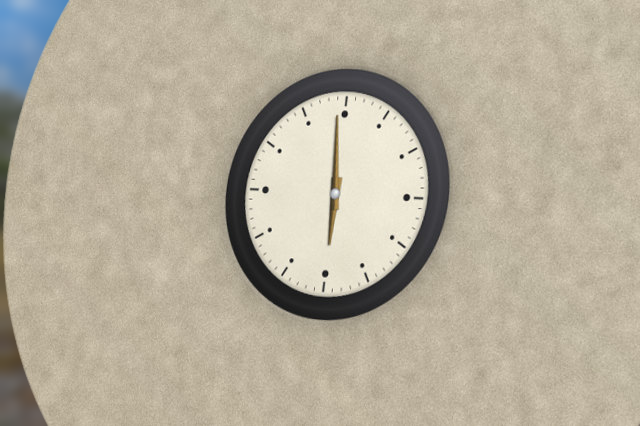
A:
**5:59**
